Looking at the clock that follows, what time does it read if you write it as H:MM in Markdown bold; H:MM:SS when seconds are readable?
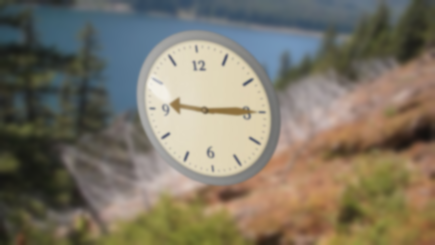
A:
**9:15**
